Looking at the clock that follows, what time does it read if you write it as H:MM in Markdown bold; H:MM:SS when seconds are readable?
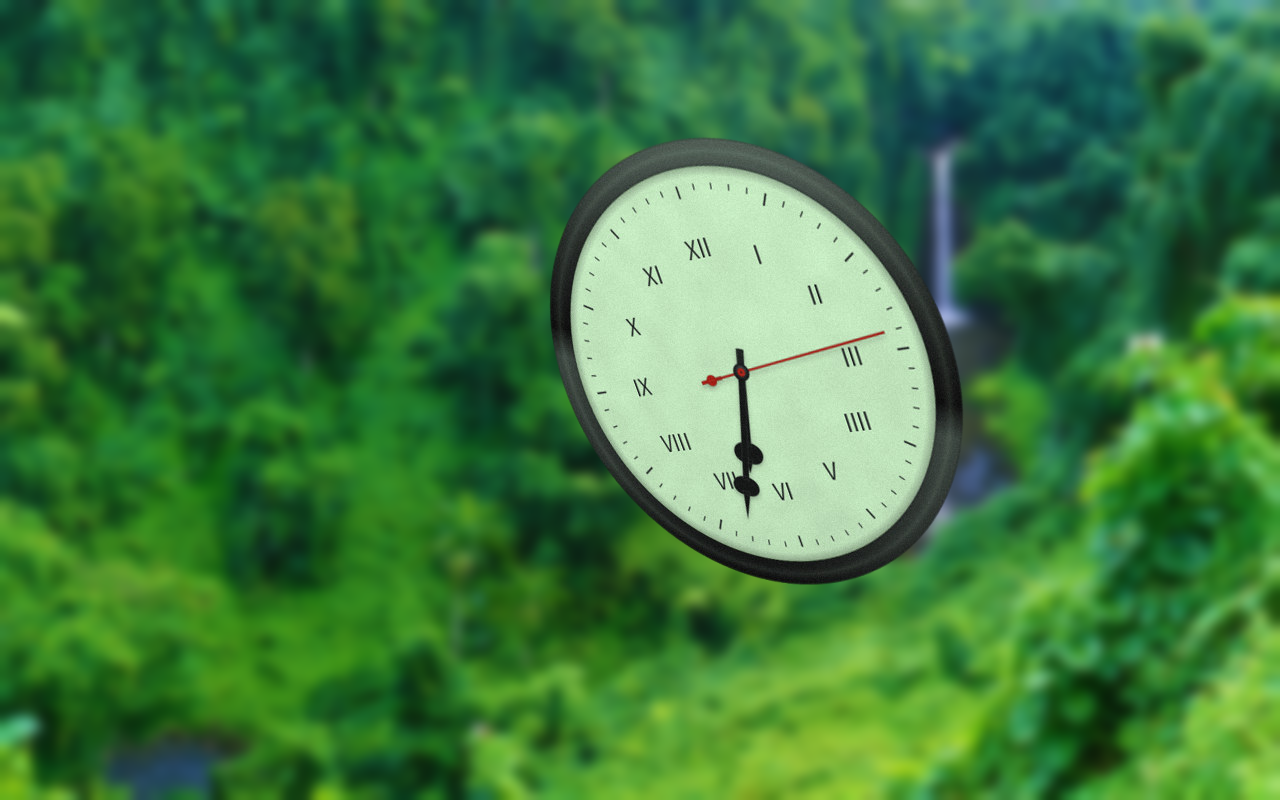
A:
**6:33:14**
